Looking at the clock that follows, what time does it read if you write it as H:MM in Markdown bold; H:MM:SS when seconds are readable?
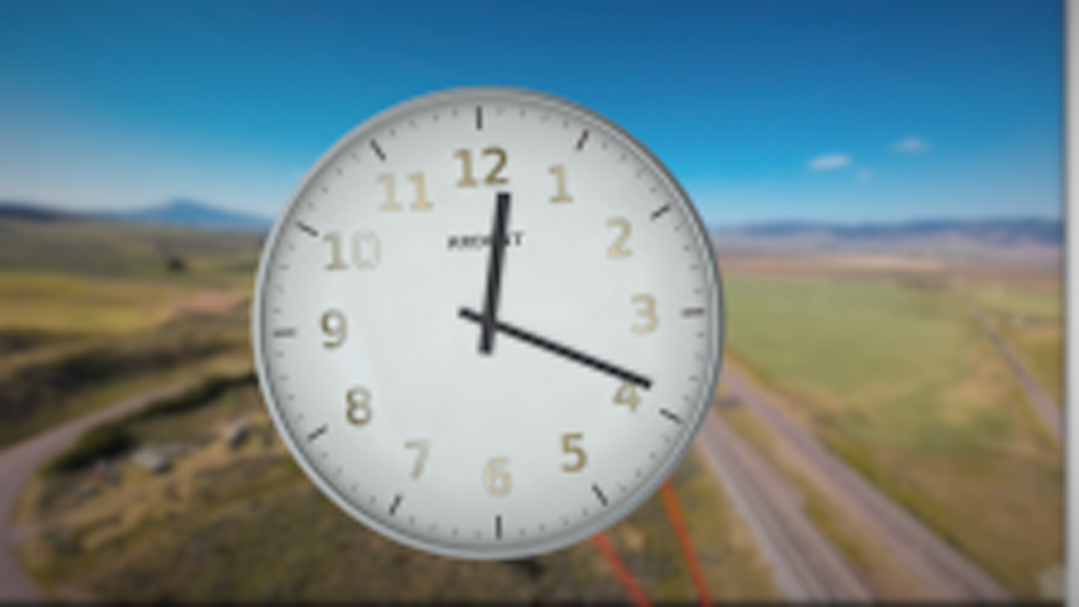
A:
**12:19**
